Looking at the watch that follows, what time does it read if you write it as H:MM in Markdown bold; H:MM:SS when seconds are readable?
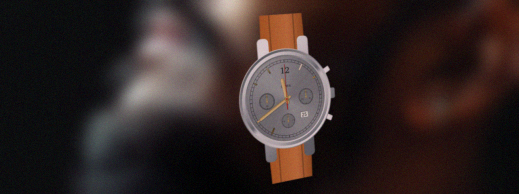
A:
**11:40**
